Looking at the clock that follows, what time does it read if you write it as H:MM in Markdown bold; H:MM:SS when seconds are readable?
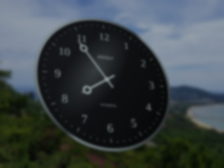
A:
**7:54**
